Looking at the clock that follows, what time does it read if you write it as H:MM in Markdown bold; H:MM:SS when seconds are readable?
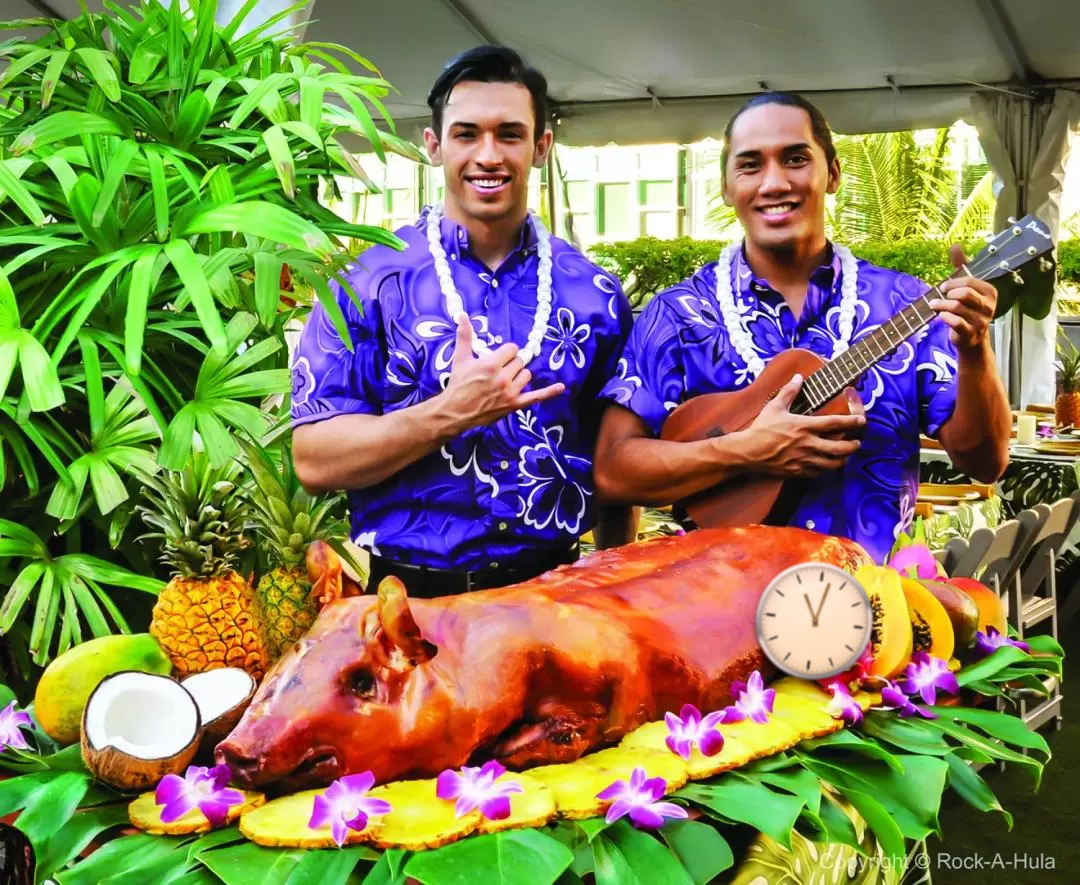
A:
**11:02**
